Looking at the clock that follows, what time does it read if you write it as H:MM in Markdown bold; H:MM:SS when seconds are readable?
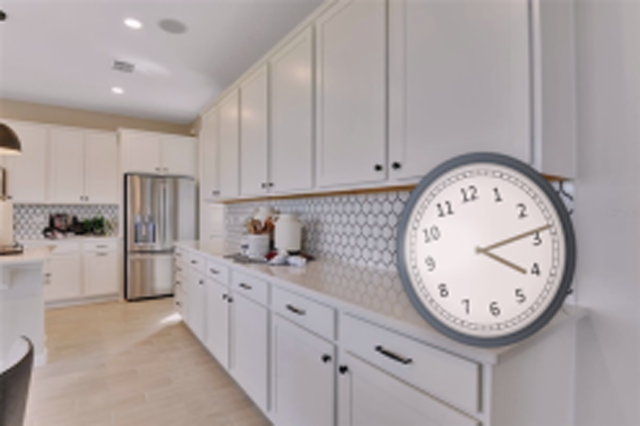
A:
**4:14**
